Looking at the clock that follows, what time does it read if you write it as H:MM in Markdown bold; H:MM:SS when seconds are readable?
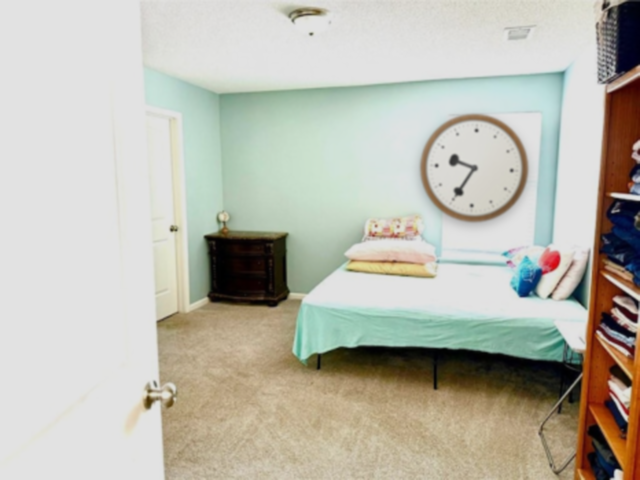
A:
**9:35**
